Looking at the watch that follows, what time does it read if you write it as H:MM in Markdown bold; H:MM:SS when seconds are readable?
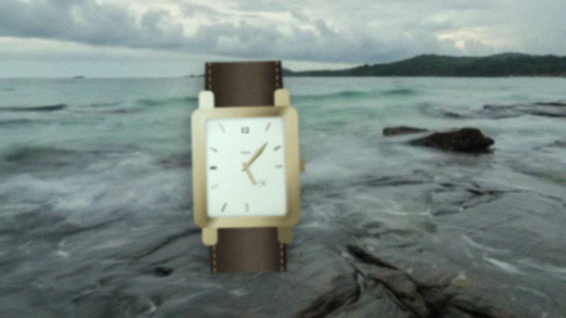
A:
**5:07**
